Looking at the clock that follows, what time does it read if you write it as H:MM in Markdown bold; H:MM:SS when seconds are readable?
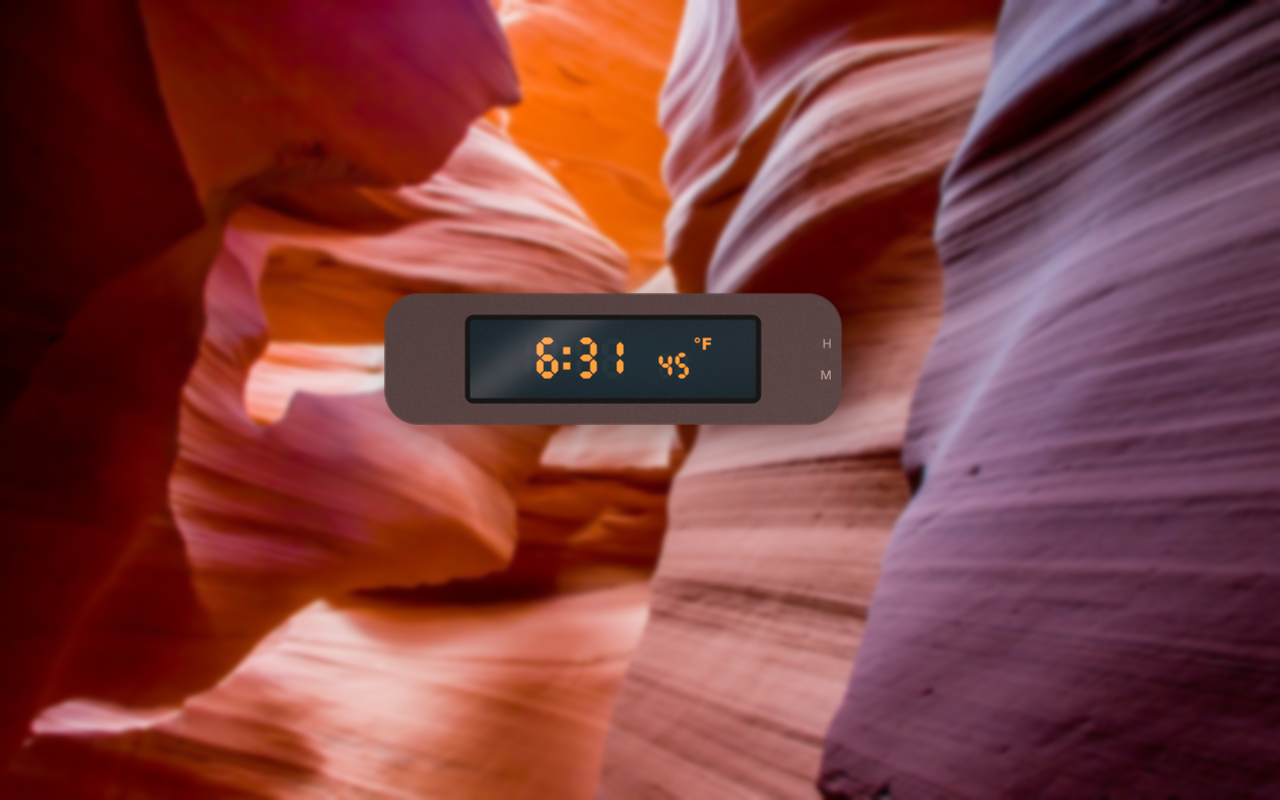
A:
**6:31**
